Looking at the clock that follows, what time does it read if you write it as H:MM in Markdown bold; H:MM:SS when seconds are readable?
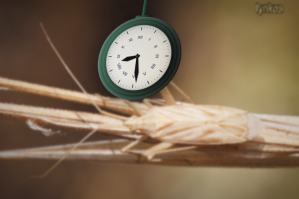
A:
**8:29**
